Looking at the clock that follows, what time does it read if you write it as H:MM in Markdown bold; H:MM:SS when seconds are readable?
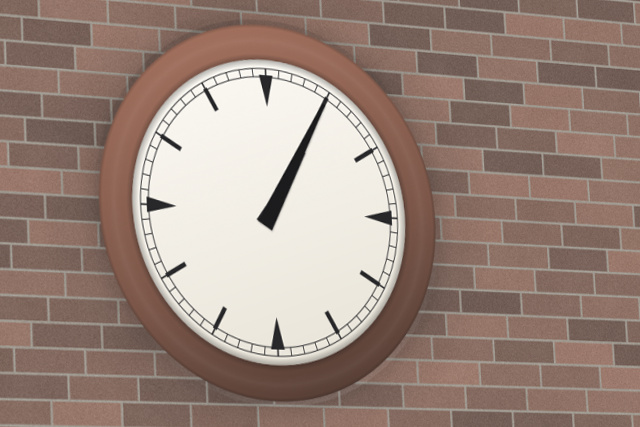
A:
**1:05**
